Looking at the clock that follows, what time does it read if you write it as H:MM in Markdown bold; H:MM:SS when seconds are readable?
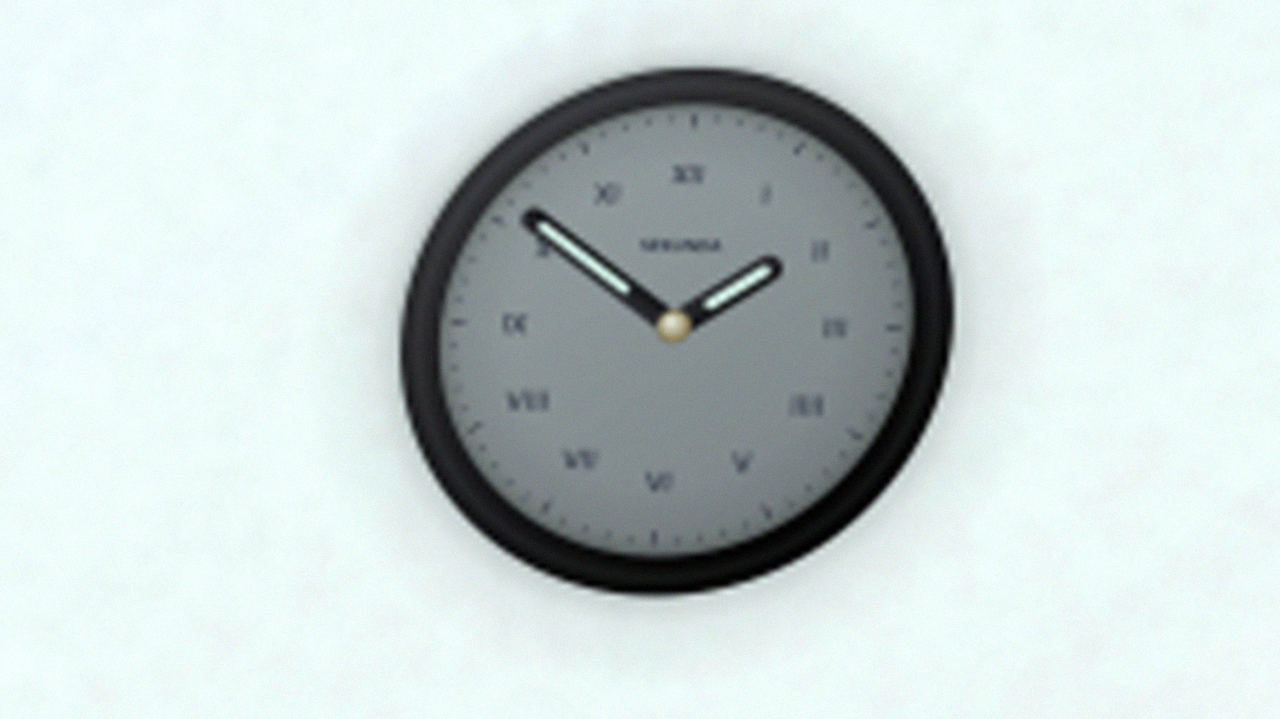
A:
**1:51**
